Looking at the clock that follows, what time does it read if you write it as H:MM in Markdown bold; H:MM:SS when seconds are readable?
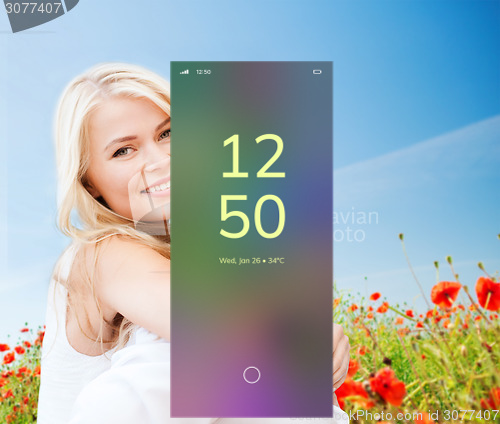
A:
**12:50**
